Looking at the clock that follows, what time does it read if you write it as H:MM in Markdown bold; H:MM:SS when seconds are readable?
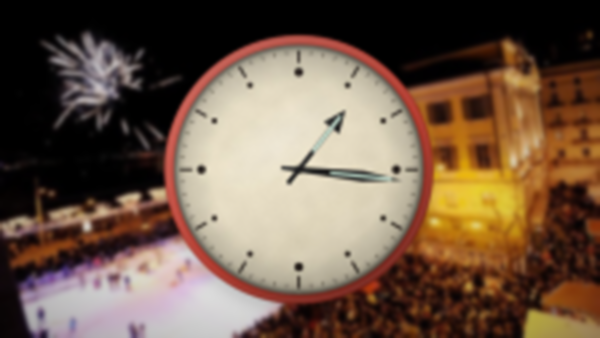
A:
**1:16**
